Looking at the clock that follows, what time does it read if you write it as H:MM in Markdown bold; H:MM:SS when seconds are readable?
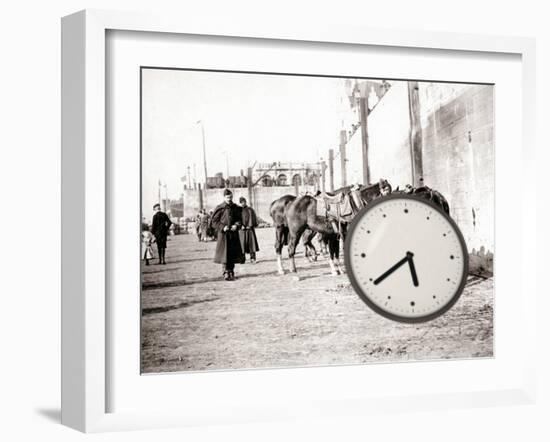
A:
**5:39**
